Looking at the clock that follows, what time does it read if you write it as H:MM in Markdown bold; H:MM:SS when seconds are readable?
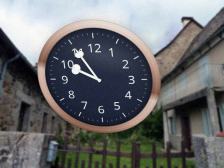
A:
**9:55**
